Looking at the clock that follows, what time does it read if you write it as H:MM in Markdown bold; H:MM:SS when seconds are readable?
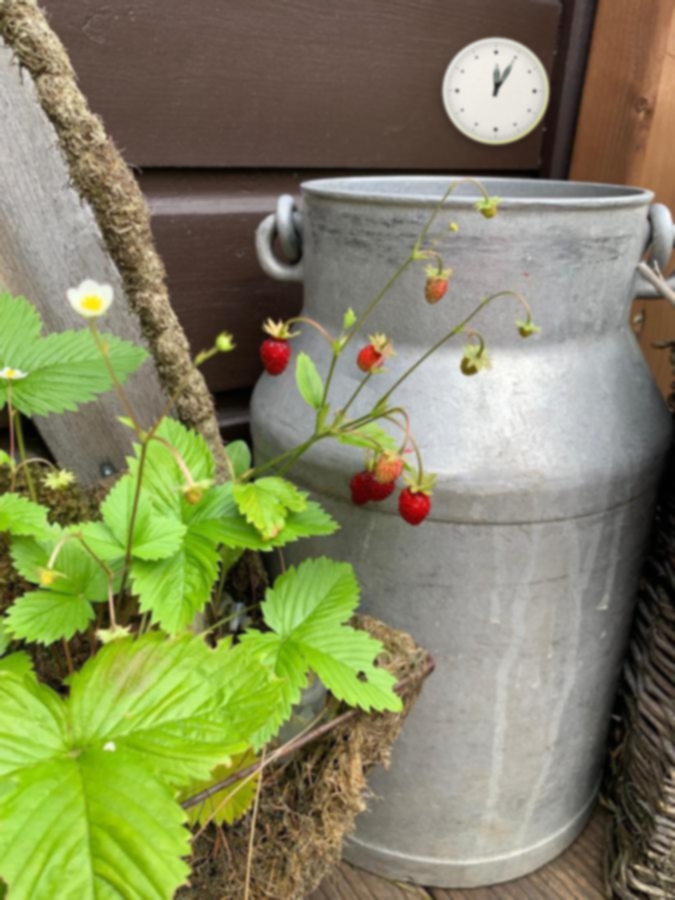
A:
**12:05**
